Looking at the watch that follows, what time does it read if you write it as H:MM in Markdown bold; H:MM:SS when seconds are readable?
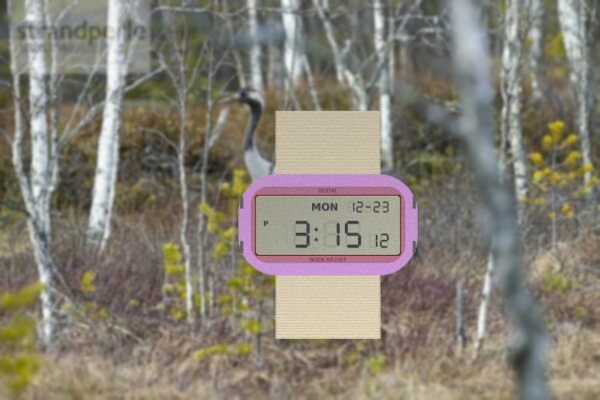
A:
**3:15:12**
